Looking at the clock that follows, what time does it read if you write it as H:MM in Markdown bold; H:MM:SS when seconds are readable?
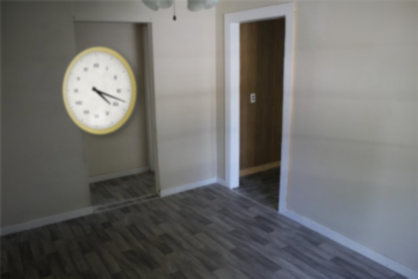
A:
**4:18**
